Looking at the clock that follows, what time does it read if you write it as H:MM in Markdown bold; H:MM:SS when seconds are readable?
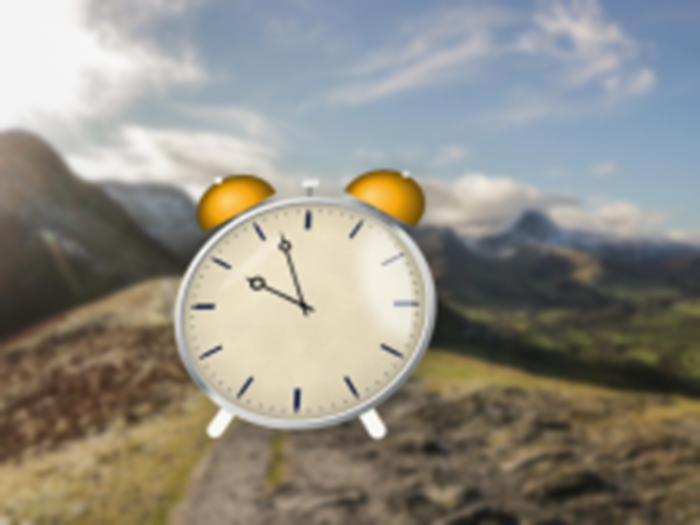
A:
**9:57**
